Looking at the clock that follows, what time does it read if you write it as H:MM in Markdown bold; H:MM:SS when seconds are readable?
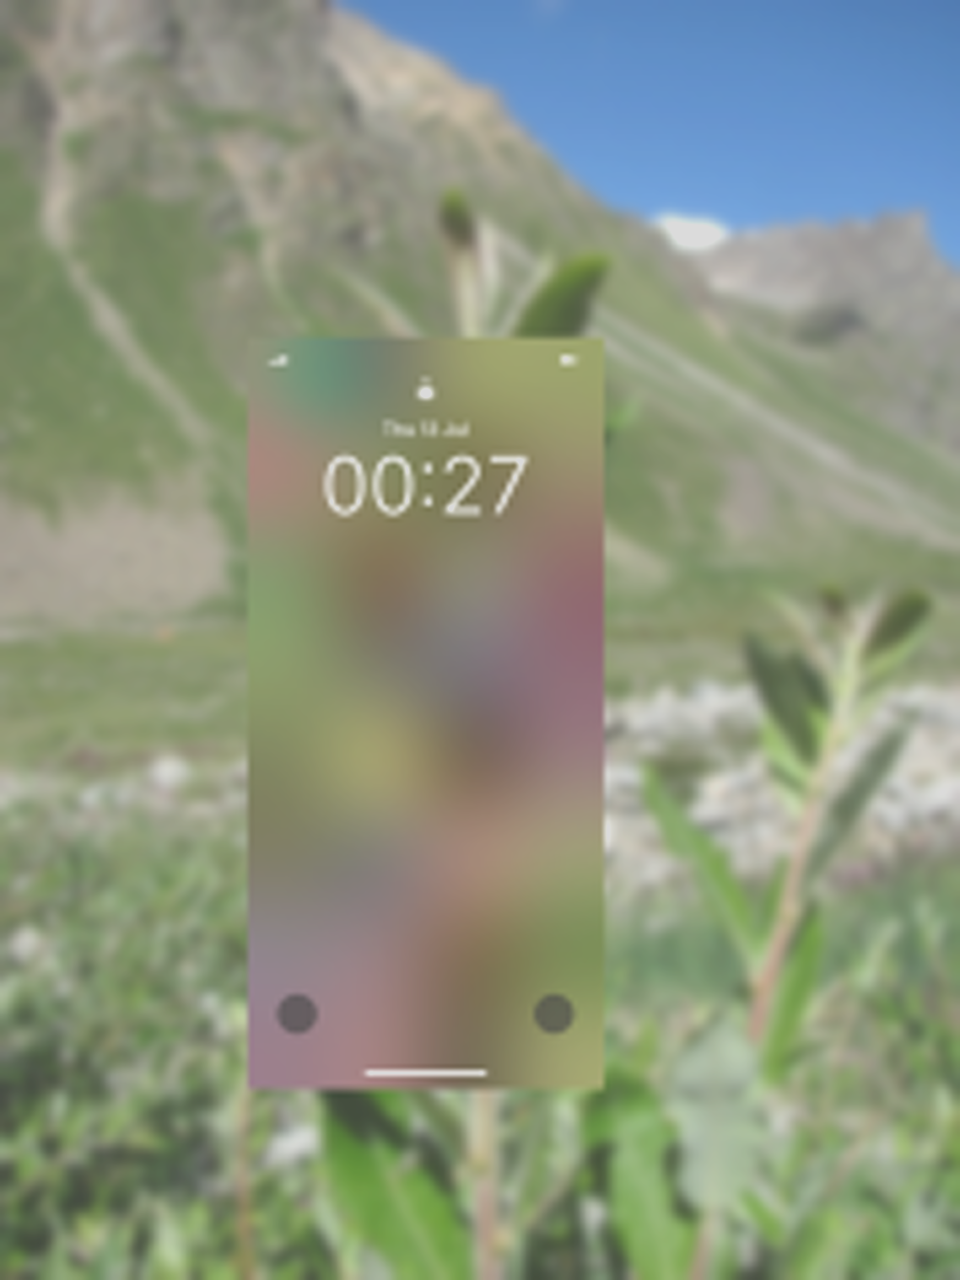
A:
**0:27**
